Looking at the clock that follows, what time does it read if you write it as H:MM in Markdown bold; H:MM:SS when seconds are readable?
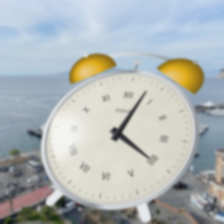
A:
**4:03**
